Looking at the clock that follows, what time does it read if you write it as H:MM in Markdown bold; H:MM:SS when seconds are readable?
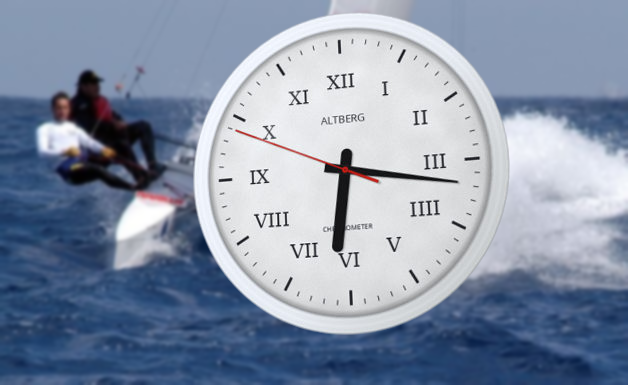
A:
**6:16:49**
